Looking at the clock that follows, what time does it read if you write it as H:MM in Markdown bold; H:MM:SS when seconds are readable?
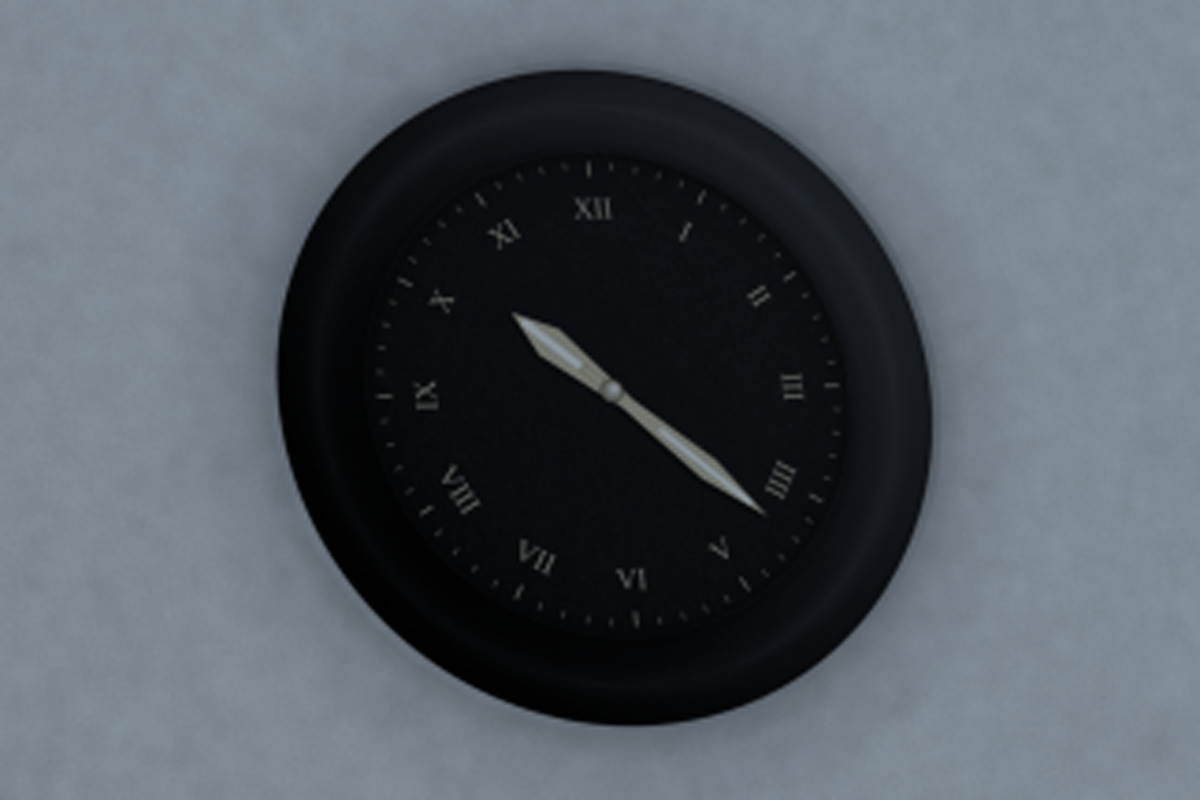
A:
**10:22**
